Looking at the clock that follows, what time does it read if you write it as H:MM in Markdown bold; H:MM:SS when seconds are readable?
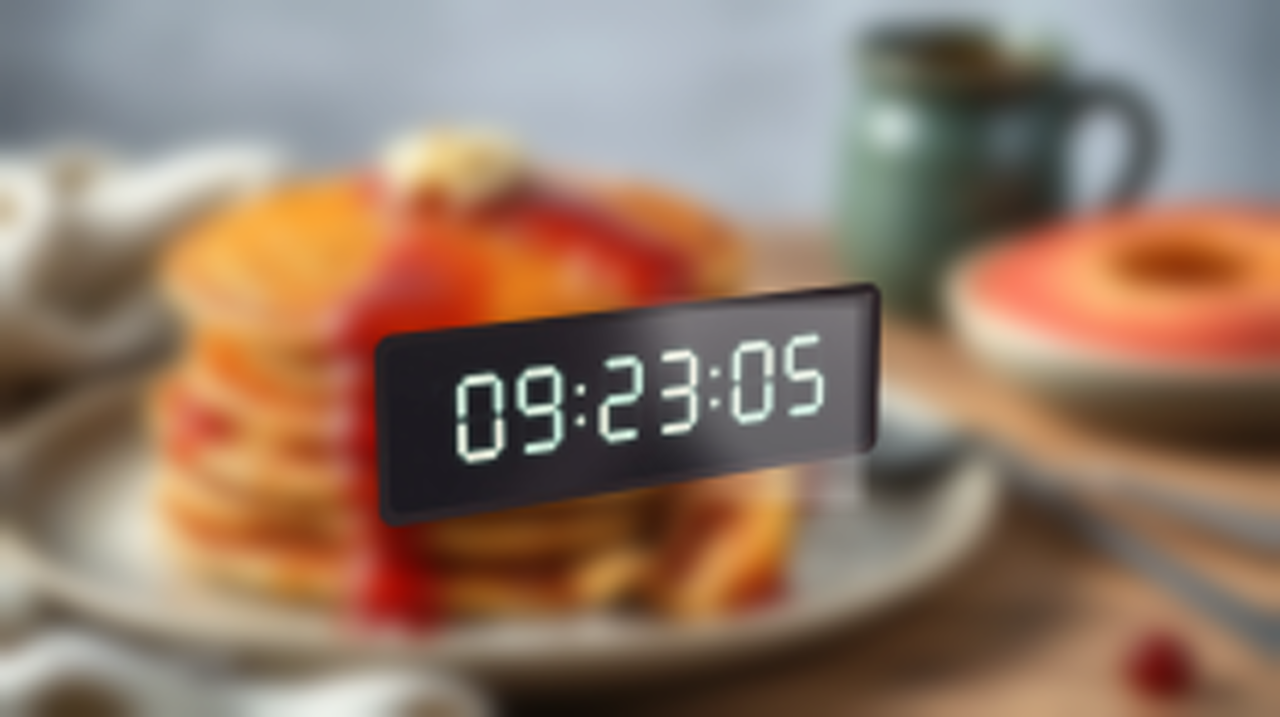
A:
**9:23:05**
